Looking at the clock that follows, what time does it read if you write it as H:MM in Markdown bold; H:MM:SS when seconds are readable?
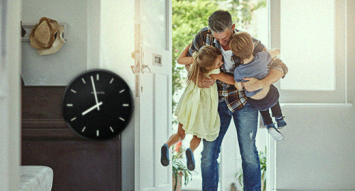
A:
**7:58**
